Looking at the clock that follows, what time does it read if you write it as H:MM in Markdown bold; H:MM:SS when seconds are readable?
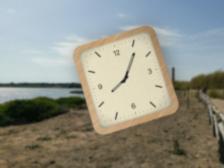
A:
**8:06**
